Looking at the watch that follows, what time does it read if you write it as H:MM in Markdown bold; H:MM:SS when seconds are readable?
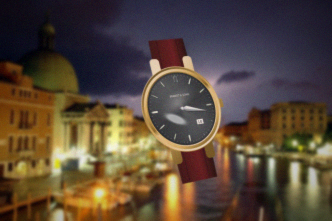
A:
**3:17**
